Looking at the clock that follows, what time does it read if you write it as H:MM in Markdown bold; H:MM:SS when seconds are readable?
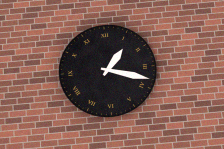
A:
**1:18**
